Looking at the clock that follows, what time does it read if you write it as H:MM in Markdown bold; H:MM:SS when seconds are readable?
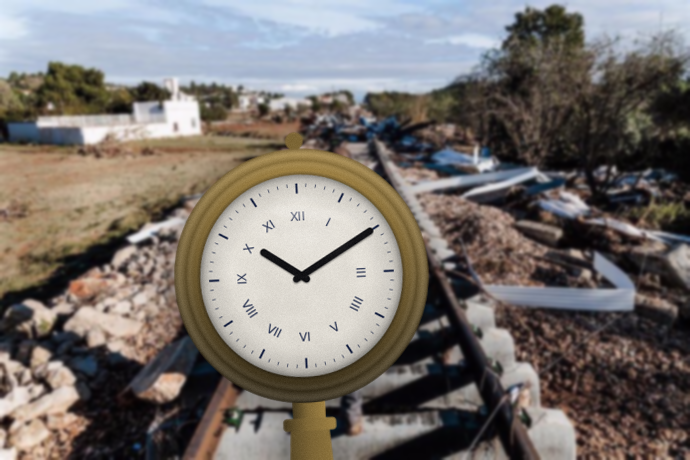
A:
**10:10**
